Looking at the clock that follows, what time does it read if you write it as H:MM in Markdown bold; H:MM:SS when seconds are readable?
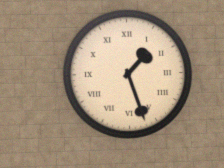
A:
**1:27**
